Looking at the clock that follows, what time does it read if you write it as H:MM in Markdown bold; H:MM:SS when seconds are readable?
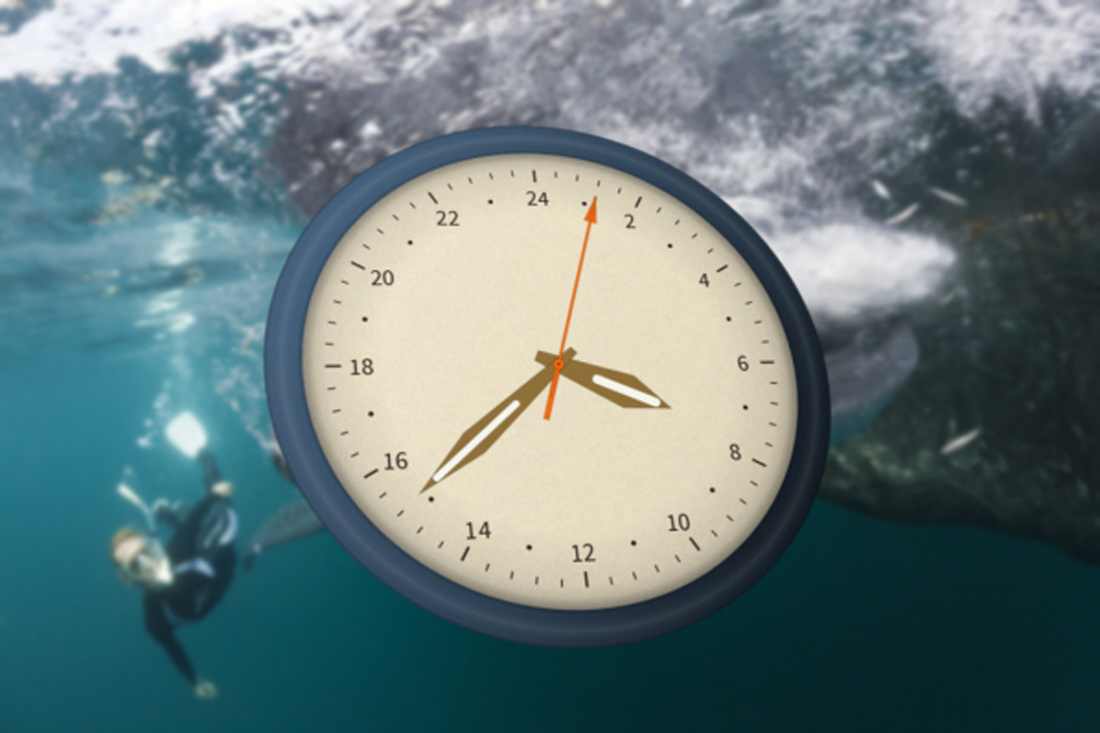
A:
**7:38:03**
